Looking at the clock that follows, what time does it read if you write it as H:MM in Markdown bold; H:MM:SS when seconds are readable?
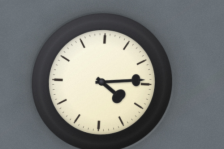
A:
**4:14**
